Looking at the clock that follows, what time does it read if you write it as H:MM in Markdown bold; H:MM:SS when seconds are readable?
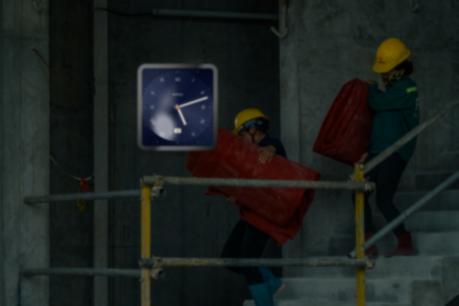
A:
**5:12**
